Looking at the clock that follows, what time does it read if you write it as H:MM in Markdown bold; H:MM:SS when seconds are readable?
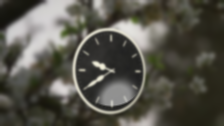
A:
**9:40**
